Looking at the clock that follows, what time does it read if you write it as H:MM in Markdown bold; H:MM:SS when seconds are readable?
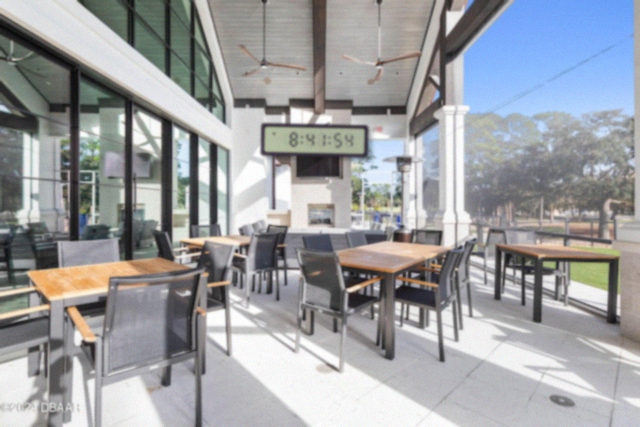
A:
**8:41:54**
